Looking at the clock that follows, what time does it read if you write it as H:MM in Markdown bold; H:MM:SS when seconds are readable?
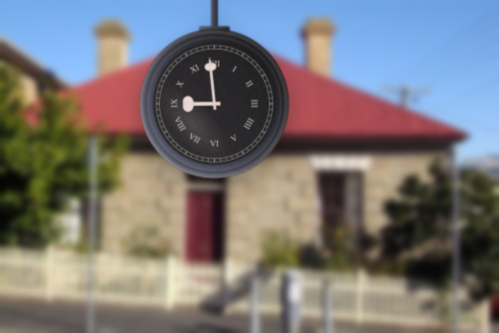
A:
**8:59**
